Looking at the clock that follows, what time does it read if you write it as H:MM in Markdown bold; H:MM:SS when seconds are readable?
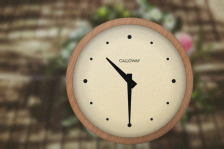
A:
**10:30**
